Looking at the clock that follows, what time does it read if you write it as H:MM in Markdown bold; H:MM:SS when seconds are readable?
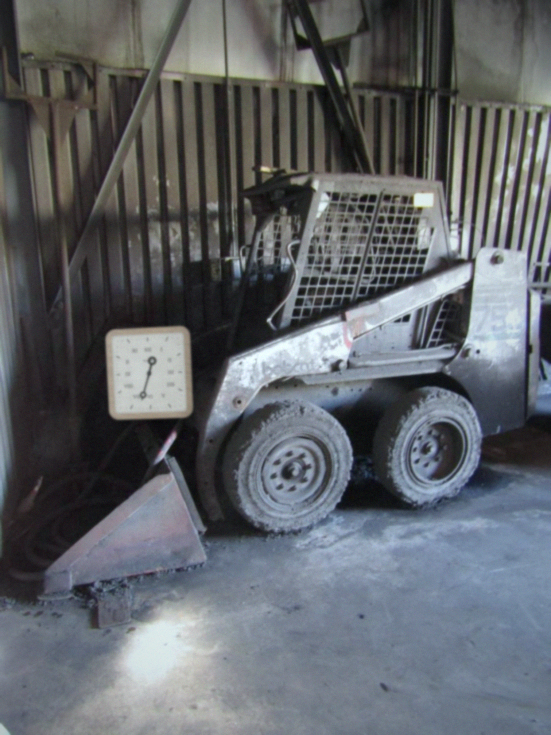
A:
**12:33**
